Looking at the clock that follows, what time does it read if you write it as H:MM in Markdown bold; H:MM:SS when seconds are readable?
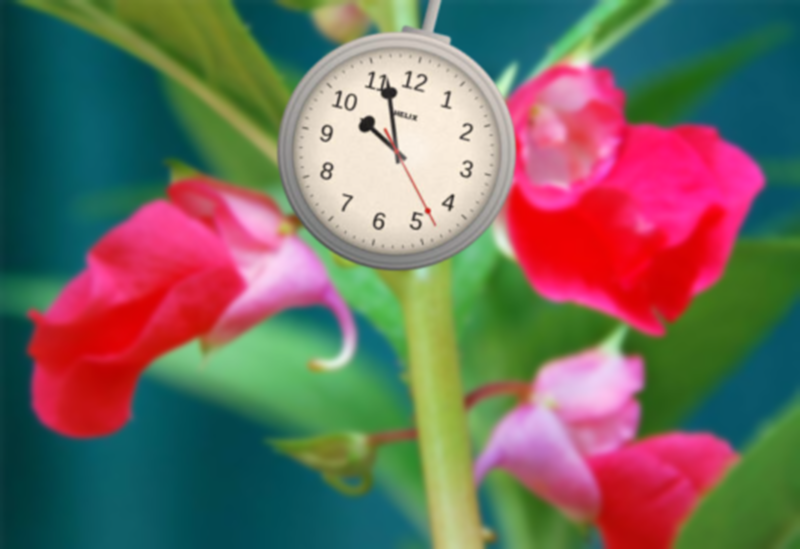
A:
**9:56:23**
